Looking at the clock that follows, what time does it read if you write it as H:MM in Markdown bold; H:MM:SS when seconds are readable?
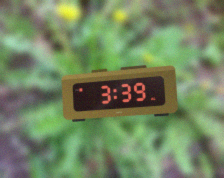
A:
**3:39**
